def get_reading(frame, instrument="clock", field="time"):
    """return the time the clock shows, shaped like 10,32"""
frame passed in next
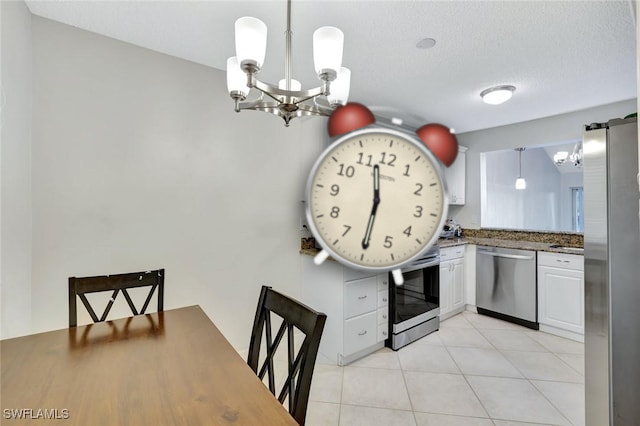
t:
11,30
